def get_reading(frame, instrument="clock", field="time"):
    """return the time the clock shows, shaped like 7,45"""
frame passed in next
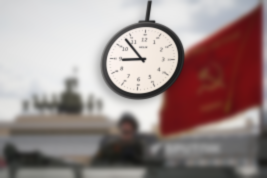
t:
8,53
